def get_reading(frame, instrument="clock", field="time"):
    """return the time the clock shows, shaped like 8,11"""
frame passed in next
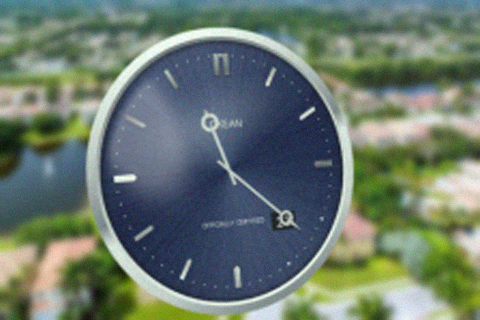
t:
11,22
